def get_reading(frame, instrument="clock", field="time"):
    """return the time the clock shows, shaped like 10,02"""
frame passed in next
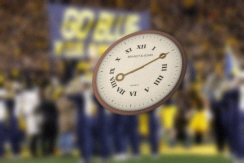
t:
8,10
